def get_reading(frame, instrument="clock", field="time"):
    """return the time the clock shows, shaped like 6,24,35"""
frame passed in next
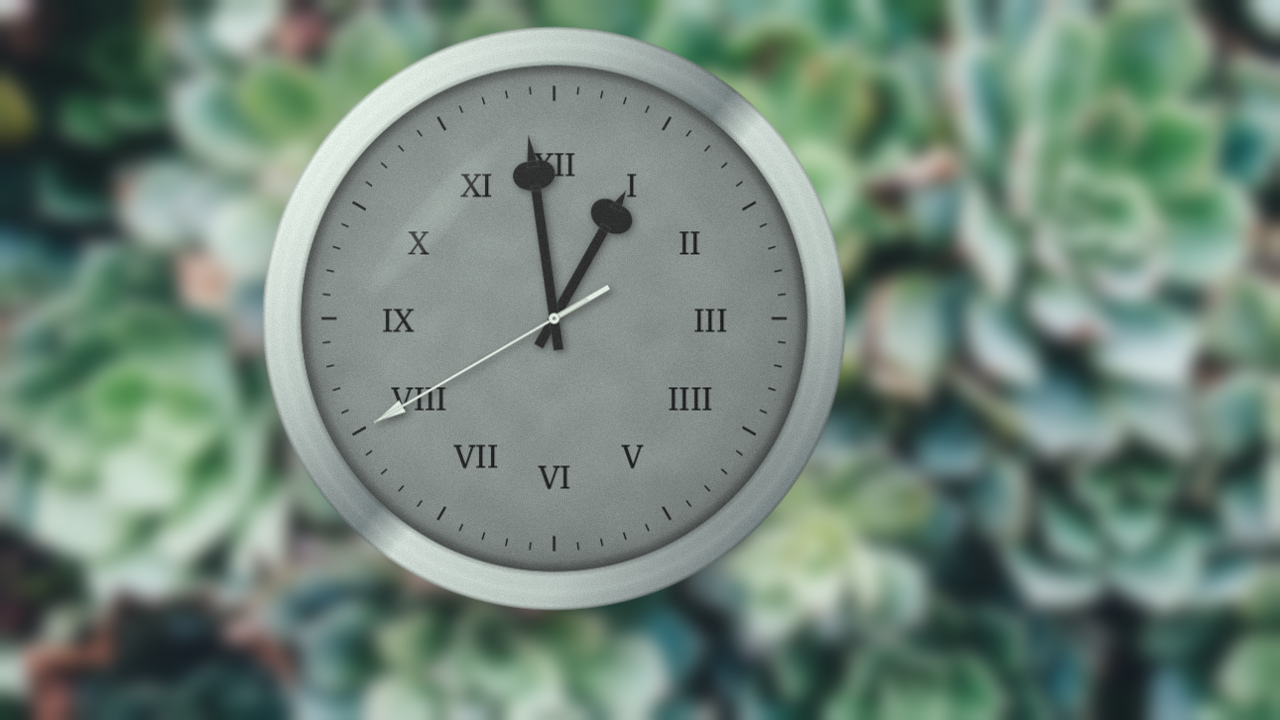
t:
12,58,40
